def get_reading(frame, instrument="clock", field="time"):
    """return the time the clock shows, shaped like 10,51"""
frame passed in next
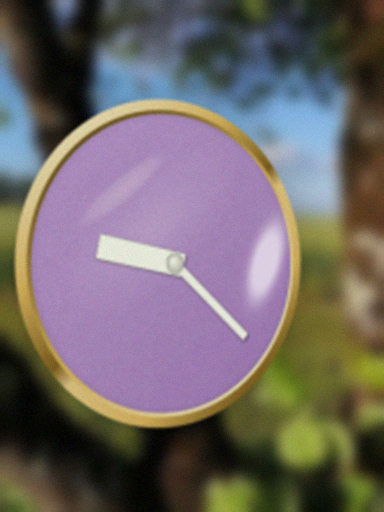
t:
9,22
